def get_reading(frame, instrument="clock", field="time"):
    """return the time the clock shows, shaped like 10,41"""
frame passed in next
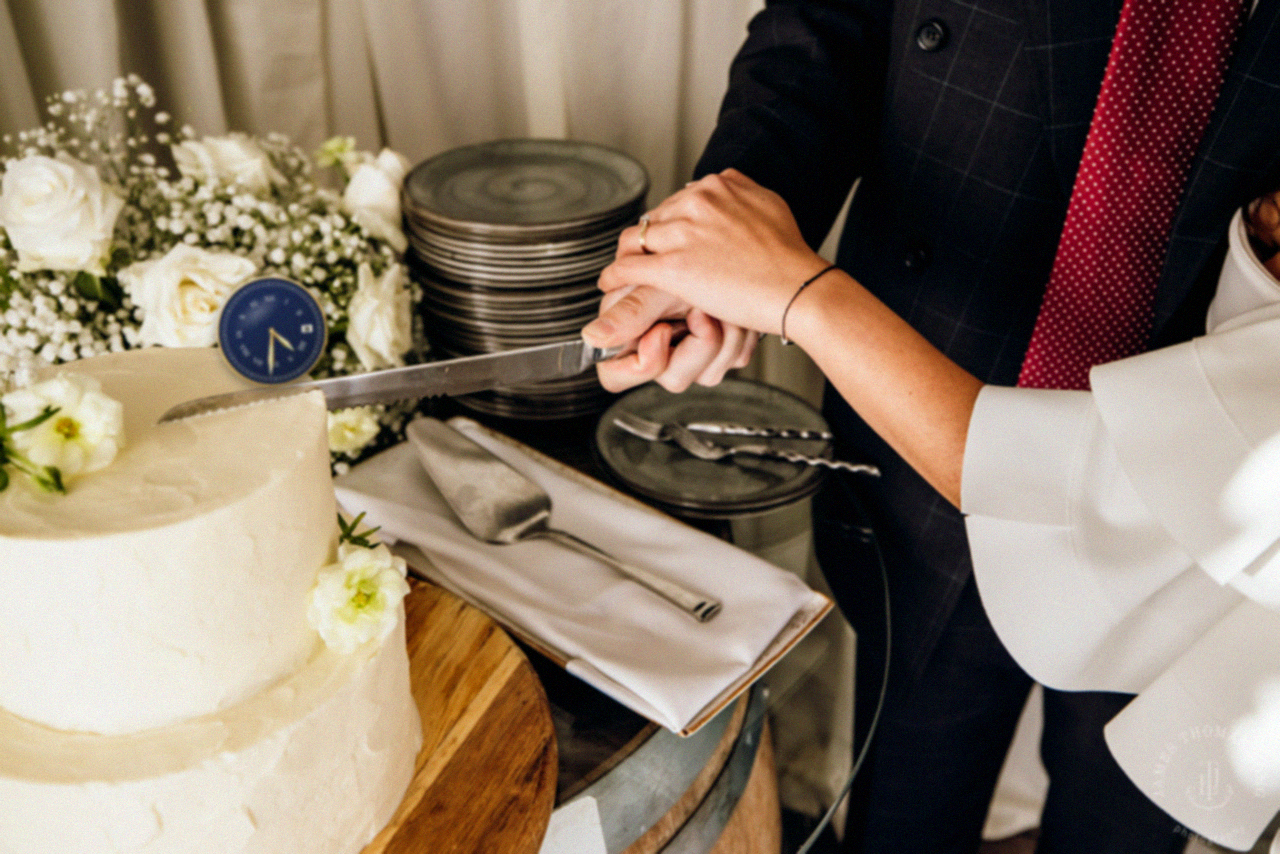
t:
4,31
